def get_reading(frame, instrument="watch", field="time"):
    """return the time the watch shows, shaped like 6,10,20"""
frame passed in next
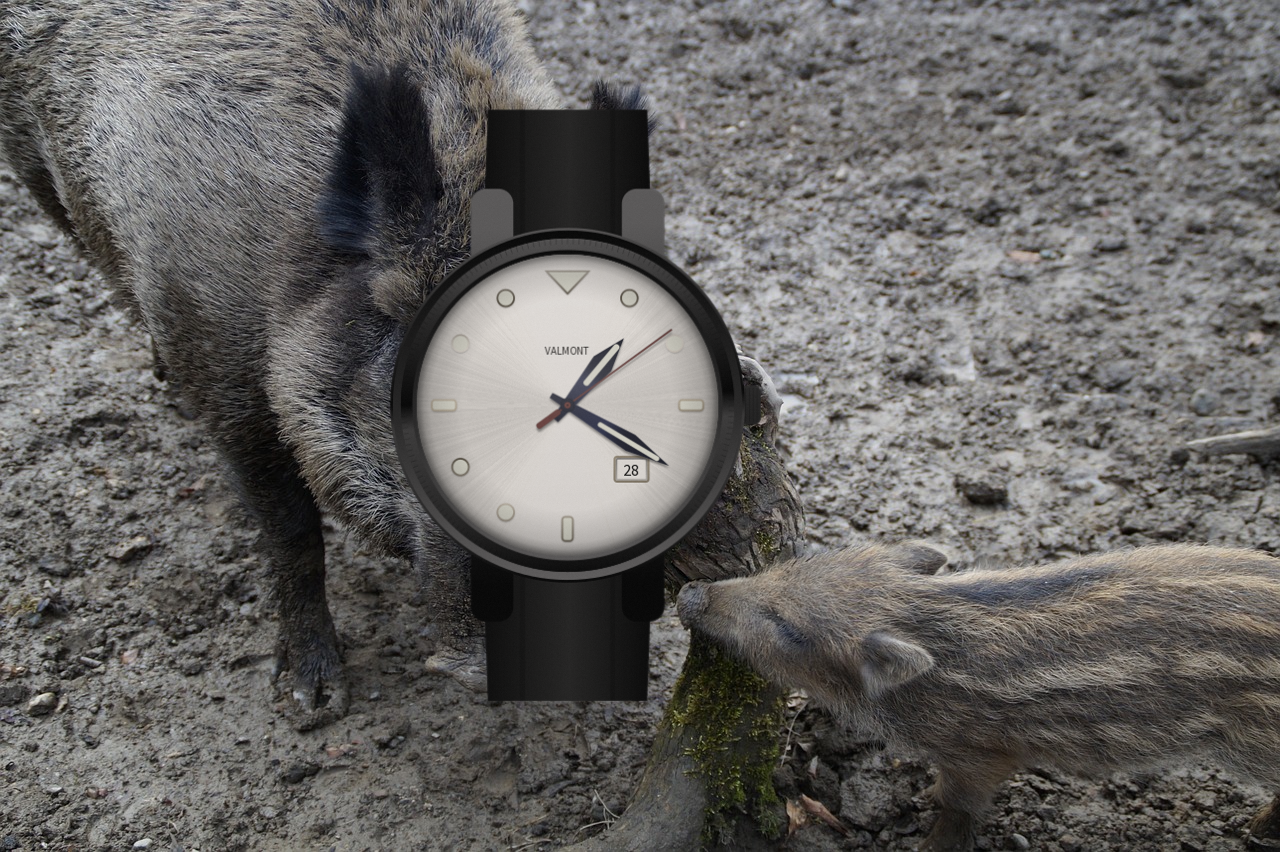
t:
1,20,09
